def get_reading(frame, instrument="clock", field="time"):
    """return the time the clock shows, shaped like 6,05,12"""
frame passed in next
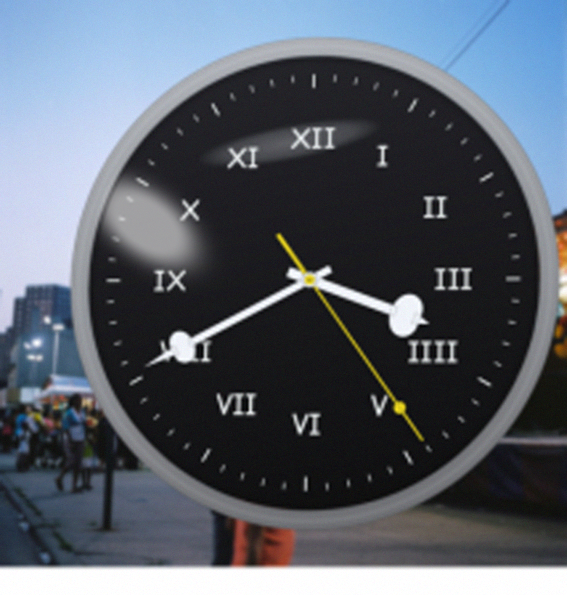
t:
3,40,24
